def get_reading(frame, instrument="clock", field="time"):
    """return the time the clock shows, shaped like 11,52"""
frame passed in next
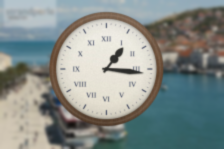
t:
1,16
